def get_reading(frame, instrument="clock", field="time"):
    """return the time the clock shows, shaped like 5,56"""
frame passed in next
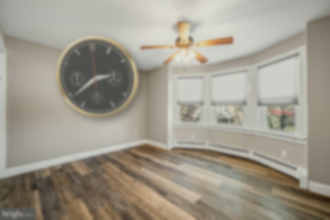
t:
2,39
